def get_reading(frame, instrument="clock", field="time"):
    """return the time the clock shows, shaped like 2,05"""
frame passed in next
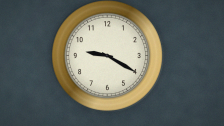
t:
9,20
